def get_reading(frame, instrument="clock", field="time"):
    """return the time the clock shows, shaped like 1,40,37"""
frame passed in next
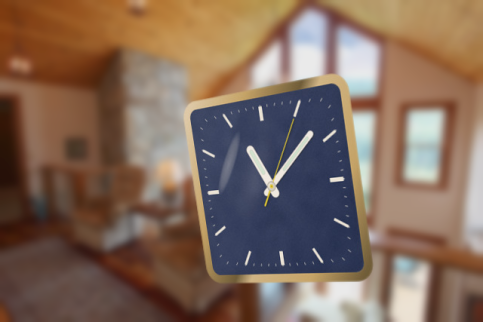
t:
11,08,05
